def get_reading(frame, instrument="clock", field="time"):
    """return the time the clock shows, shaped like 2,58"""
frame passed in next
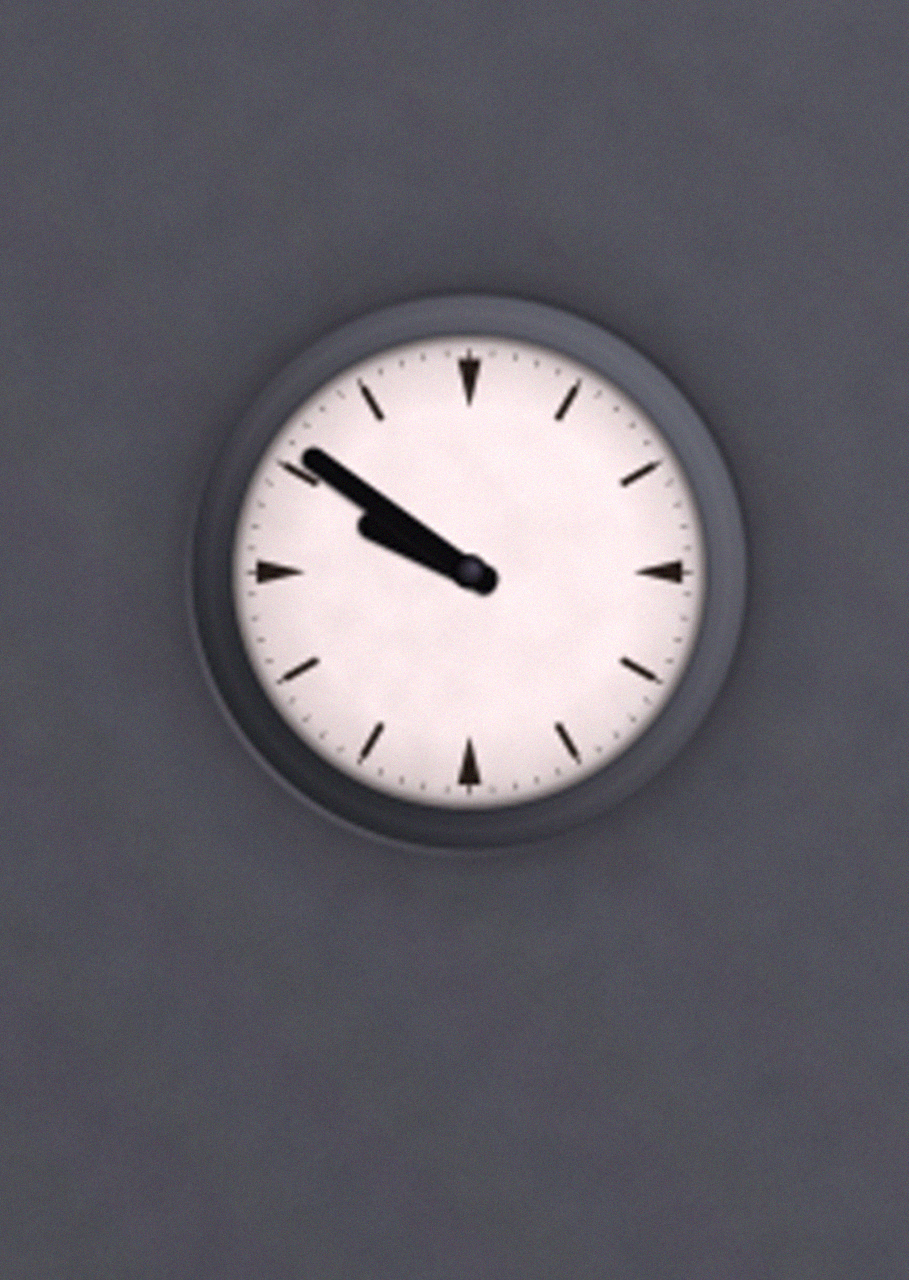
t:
9,51
